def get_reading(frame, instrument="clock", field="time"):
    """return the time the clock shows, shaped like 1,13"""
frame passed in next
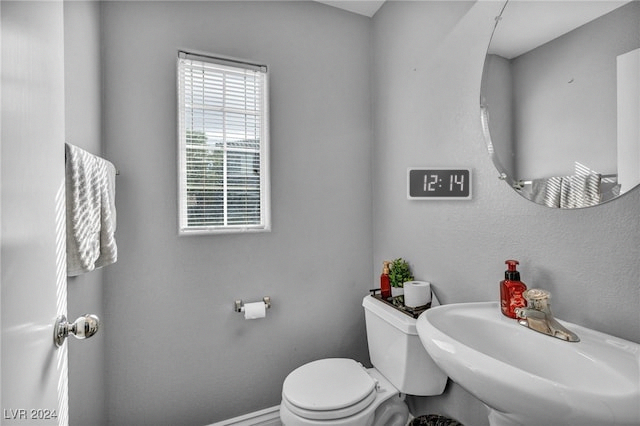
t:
12,14
